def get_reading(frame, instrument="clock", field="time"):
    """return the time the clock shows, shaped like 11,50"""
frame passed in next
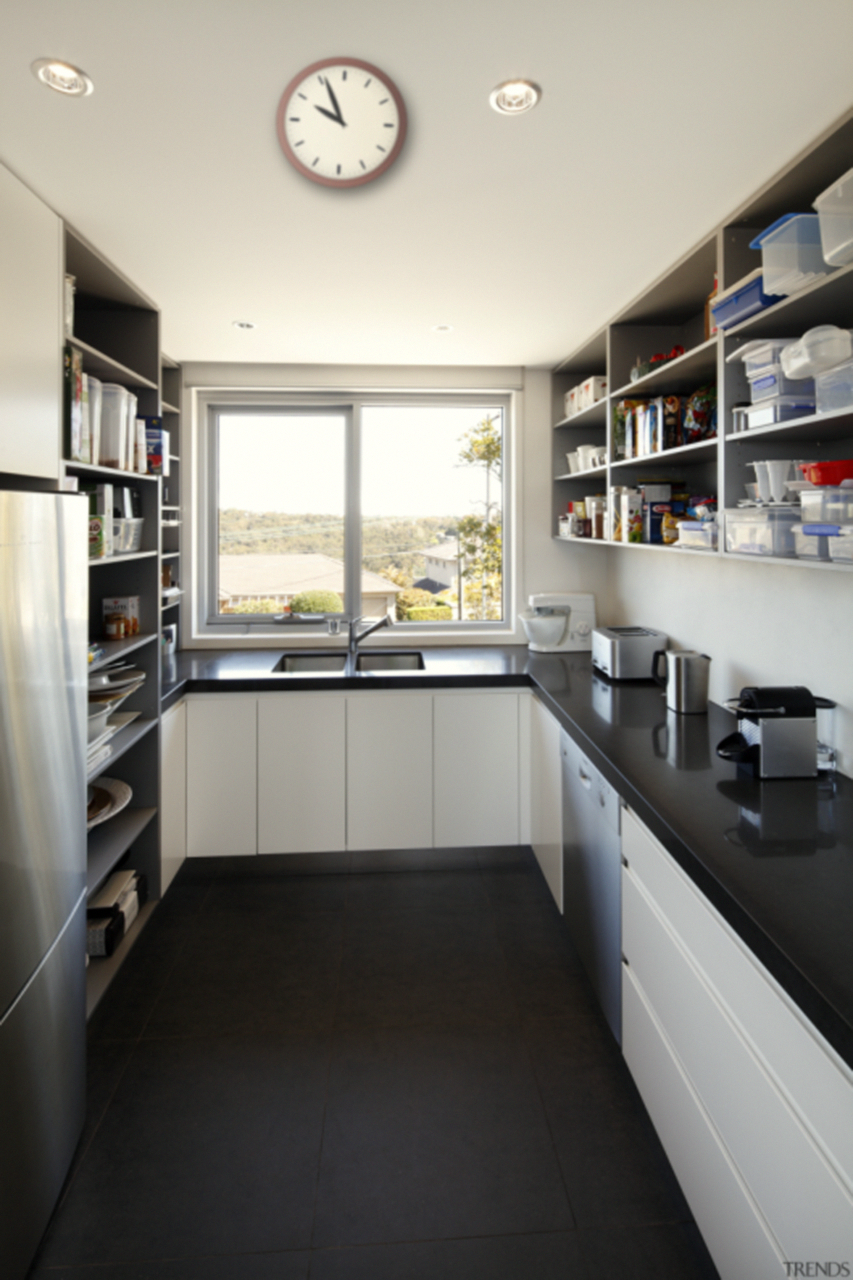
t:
9,56
